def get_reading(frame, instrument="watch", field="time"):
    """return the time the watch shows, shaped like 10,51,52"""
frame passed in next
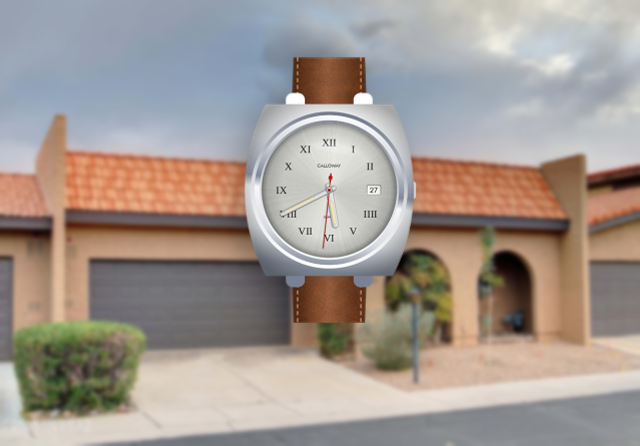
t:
5,40,31
